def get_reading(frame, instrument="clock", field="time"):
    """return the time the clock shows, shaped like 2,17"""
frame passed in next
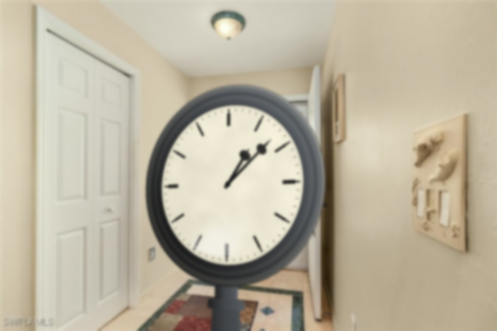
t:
1,08
